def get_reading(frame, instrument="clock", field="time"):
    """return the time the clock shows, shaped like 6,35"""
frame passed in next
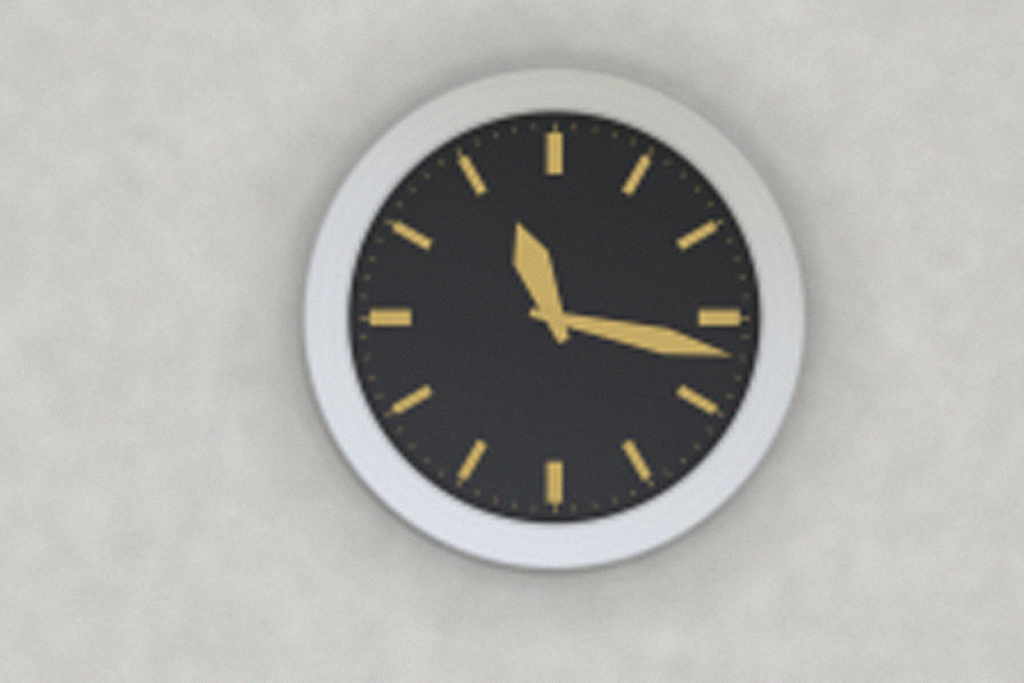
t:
11,17
